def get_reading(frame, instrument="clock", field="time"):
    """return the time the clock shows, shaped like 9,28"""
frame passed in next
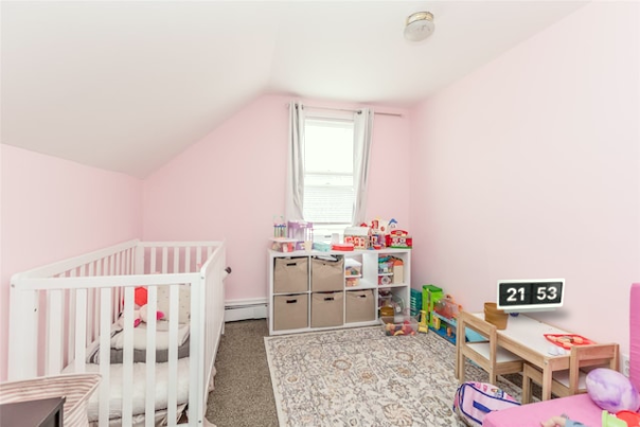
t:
21,53
